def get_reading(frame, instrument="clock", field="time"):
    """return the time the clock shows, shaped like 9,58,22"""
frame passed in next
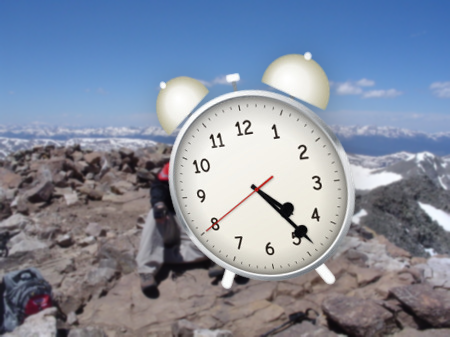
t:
4,23,40
